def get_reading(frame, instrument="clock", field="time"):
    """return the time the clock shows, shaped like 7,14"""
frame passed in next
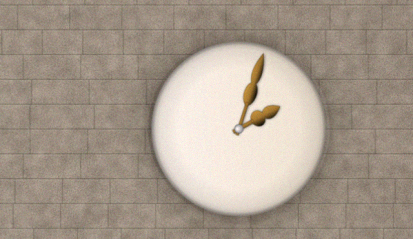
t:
2,03
